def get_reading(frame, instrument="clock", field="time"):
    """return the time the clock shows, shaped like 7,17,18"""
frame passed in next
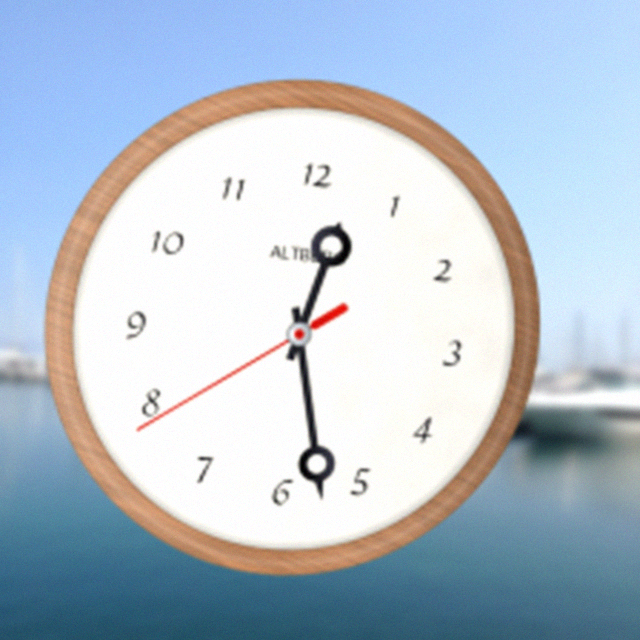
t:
12,27,39
